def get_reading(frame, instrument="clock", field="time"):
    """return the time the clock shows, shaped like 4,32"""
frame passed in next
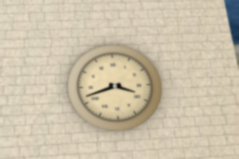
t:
3,42
